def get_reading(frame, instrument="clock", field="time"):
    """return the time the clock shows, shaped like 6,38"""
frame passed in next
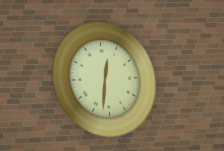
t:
12,32
